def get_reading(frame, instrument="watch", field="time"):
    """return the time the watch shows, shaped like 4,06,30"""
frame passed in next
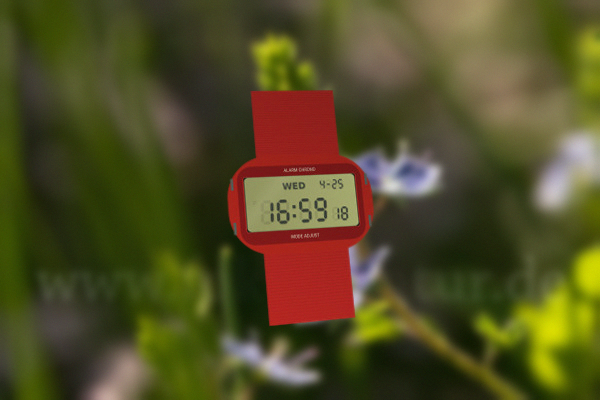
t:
16,59,18
